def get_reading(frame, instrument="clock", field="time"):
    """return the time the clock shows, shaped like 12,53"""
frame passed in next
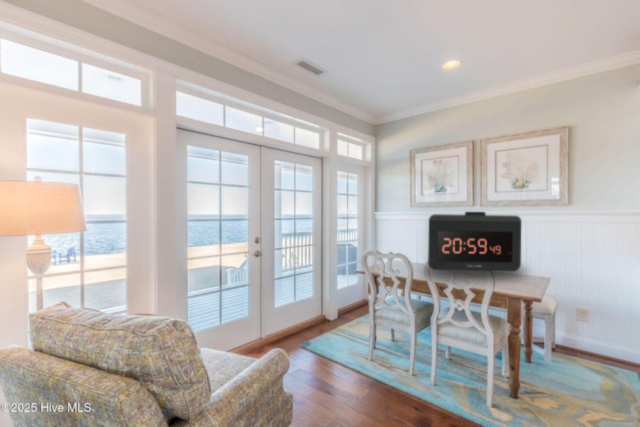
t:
20,59
